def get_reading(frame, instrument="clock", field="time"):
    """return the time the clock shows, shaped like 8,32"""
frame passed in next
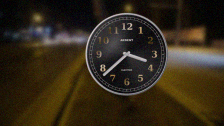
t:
3,38
